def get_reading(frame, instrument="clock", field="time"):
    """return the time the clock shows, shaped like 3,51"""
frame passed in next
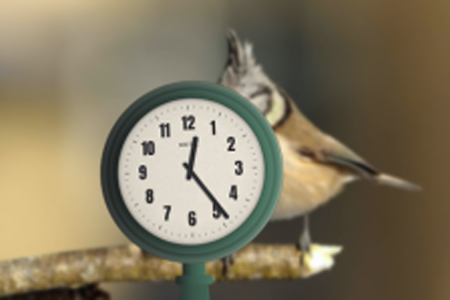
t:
12,24
